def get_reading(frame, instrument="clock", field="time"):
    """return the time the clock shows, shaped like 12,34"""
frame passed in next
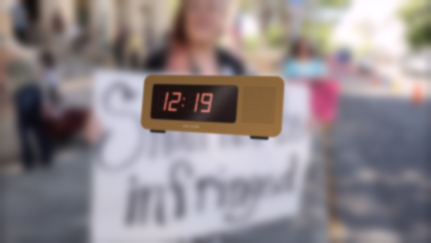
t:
12,19
